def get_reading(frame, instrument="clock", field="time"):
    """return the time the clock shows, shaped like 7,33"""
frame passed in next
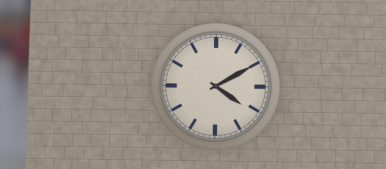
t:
4,10
